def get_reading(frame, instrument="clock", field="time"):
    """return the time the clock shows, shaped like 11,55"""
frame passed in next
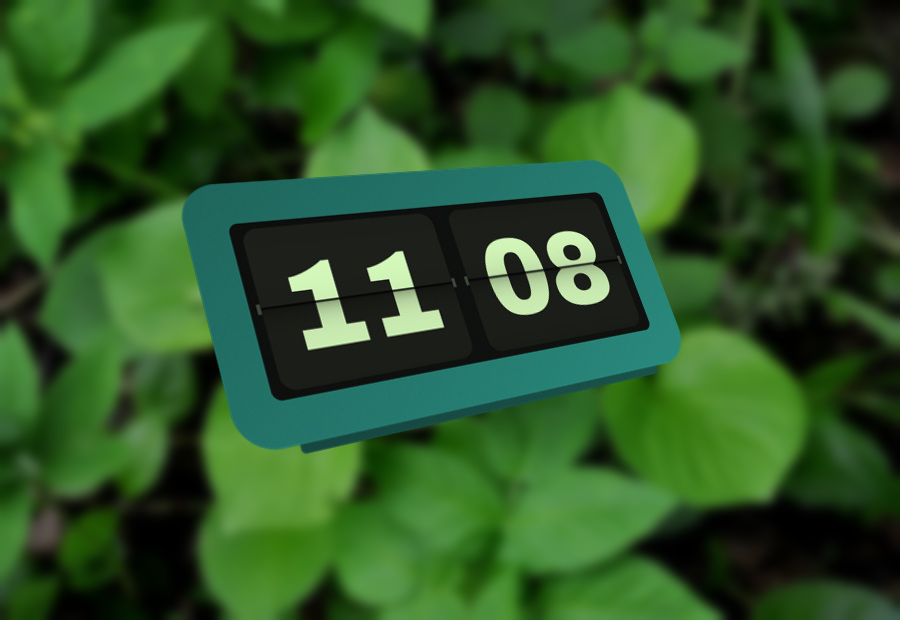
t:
11,08
